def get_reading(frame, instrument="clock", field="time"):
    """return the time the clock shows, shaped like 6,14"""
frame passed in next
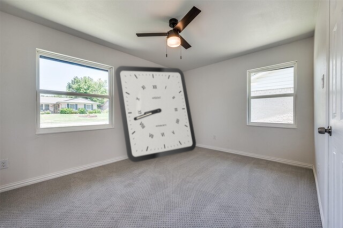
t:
8,43
